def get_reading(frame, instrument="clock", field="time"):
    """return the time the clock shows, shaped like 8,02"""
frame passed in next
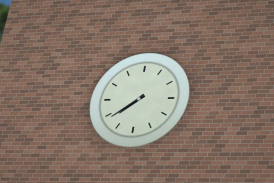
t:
7,39
